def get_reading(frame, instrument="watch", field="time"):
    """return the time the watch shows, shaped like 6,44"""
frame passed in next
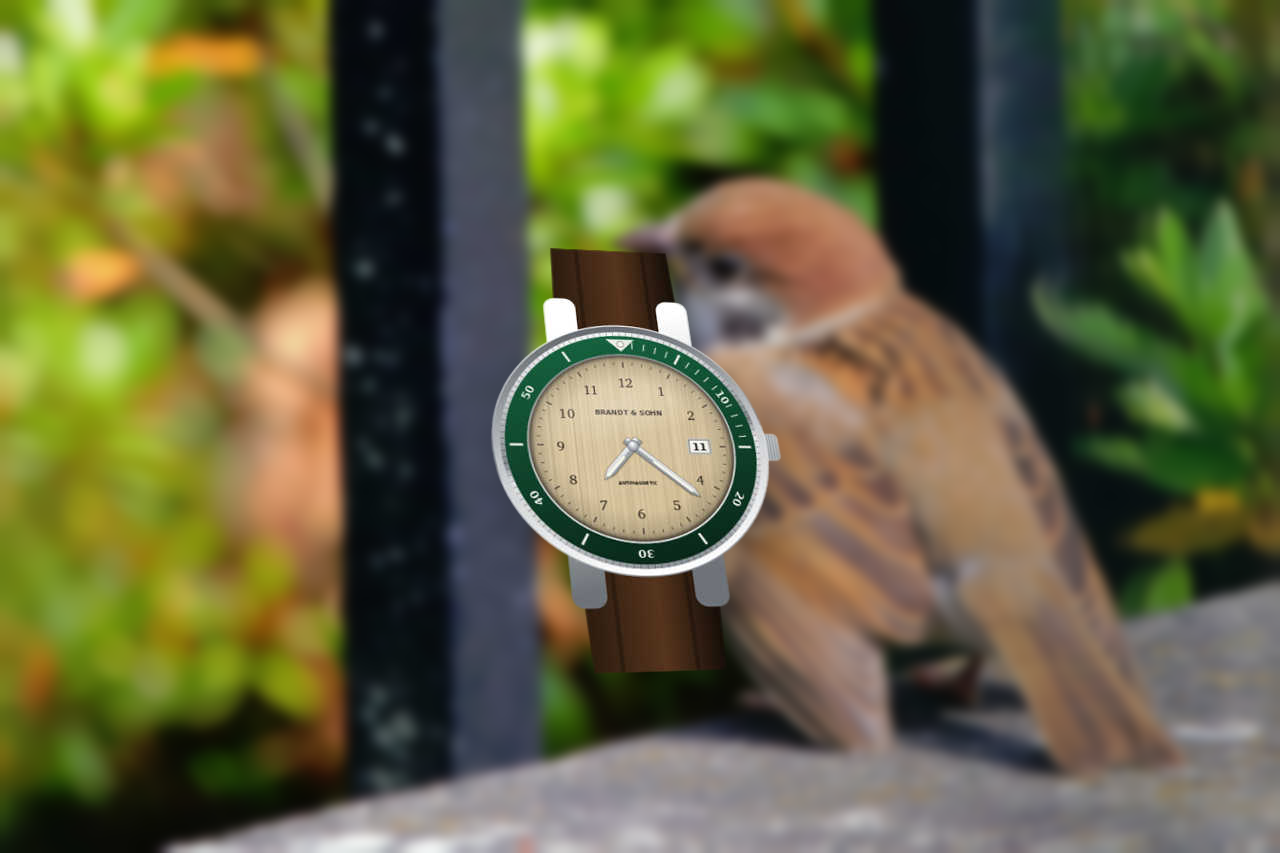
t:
7,22
